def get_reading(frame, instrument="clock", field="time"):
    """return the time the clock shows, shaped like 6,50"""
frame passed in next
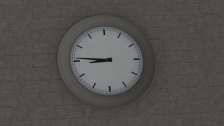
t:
8,46
